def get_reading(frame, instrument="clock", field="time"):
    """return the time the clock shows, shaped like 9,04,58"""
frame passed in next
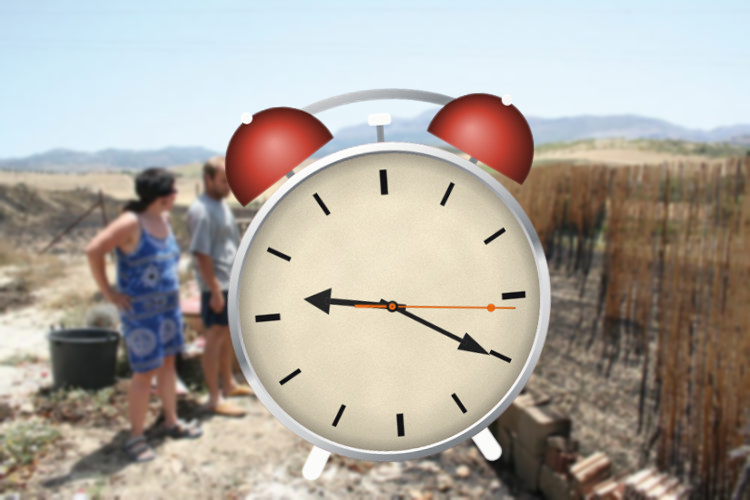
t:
9,20,16
